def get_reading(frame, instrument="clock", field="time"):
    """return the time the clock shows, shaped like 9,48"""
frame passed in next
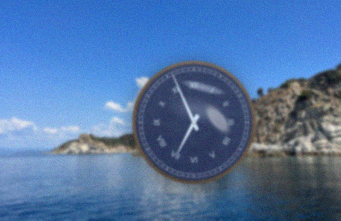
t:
6,56
